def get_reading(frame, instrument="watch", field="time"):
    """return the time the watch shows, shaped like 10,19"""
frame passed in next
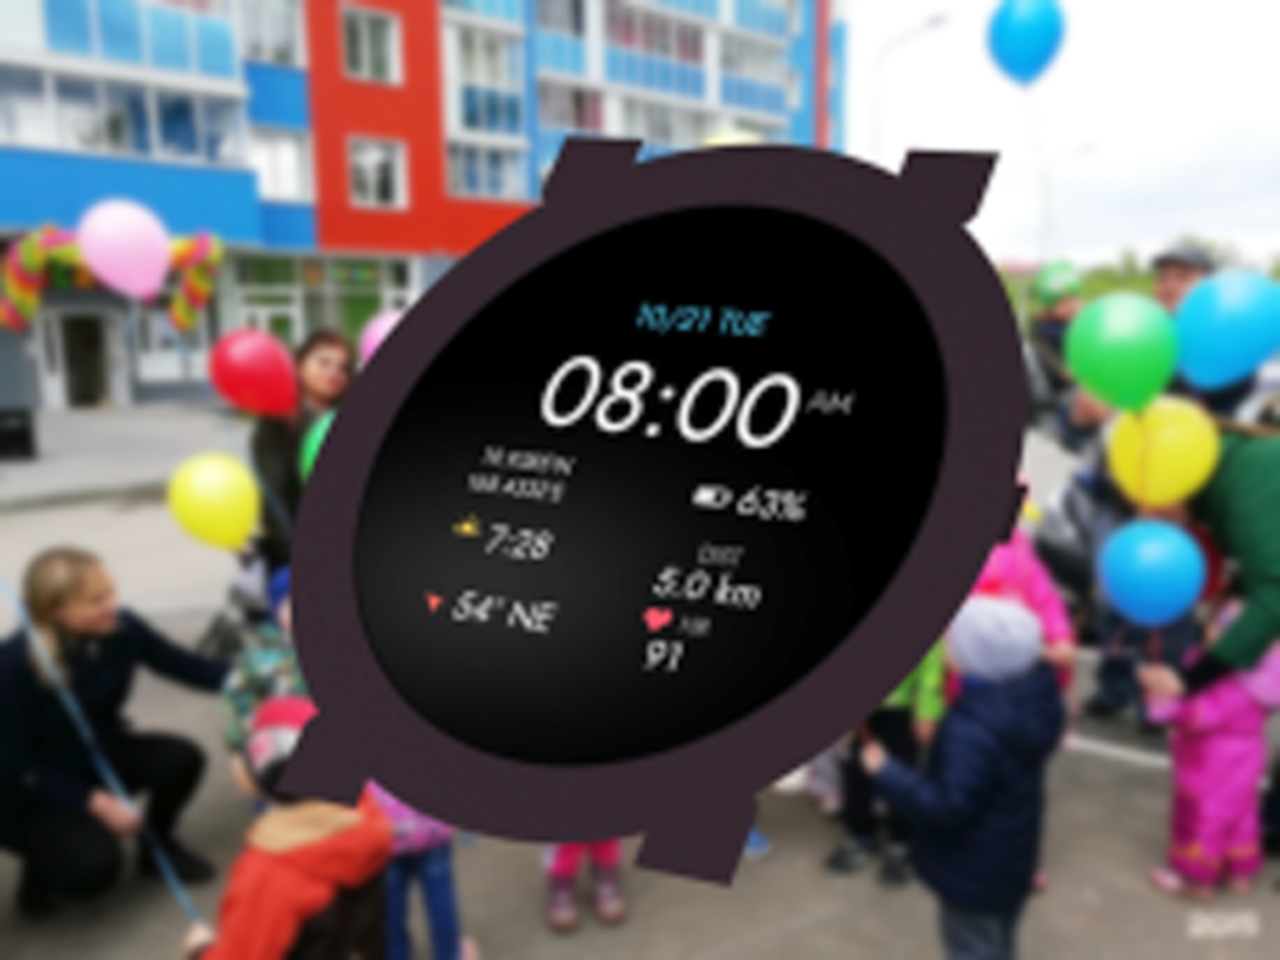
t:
8,00
